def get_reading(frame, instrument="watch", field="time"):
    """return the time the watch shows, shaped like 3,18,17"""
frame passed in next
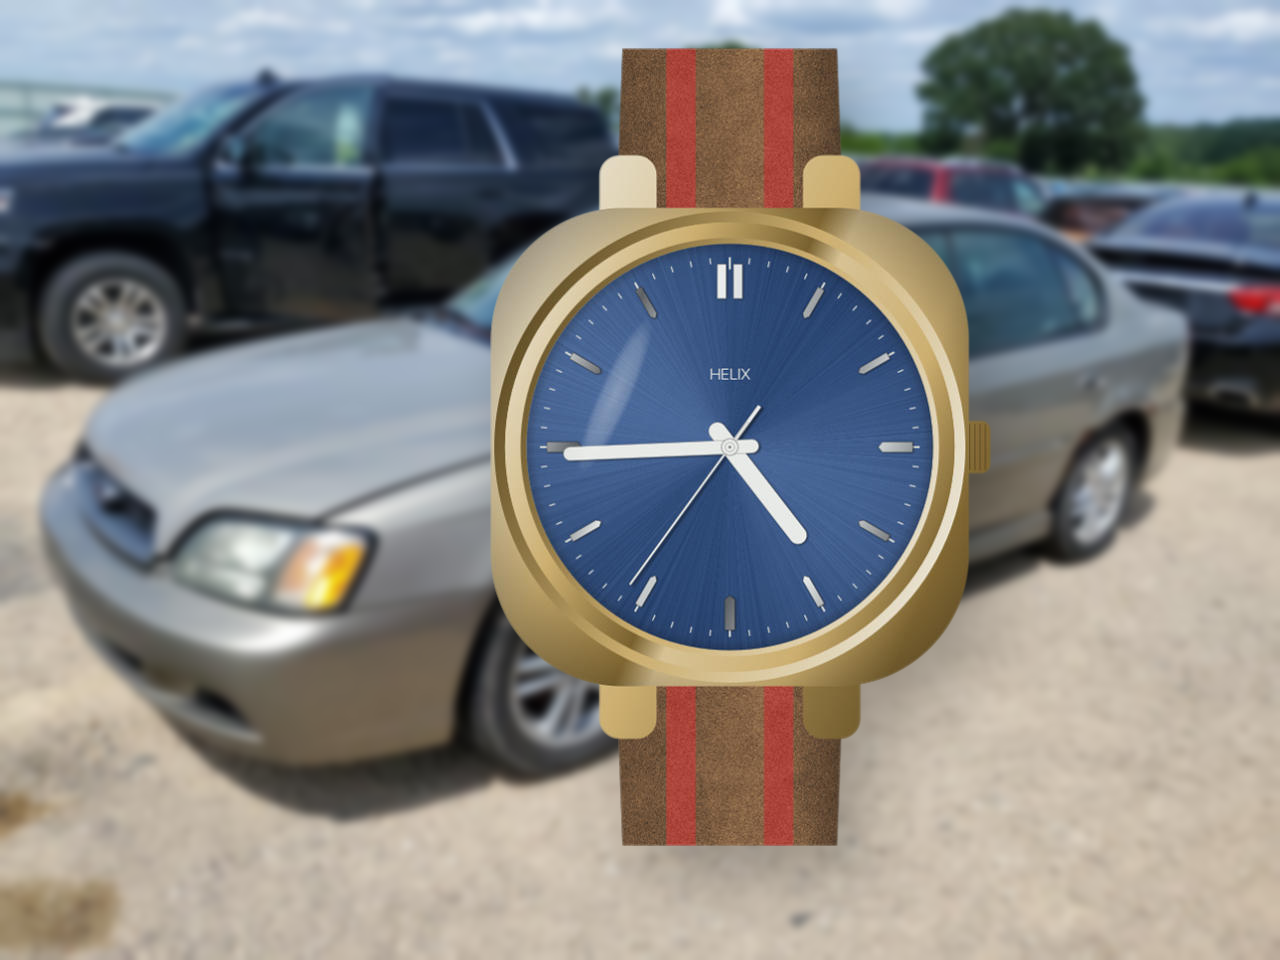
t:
4,44,36
